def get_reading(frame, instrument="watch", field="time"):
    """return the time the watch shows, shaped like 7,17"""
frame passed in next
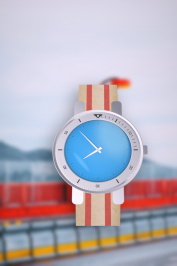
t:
7,53
